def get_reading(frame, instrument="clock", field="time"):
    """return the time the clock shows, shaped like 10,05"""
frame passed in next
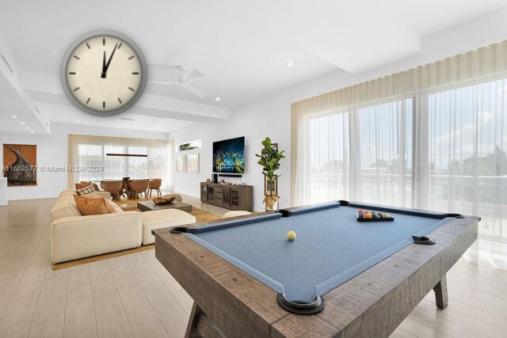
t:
12,04
